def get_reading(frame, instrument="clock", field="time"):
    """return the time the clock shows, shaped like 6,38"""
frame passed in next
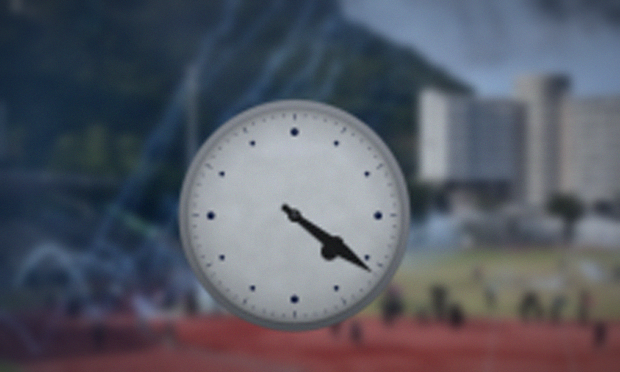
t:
4,21
